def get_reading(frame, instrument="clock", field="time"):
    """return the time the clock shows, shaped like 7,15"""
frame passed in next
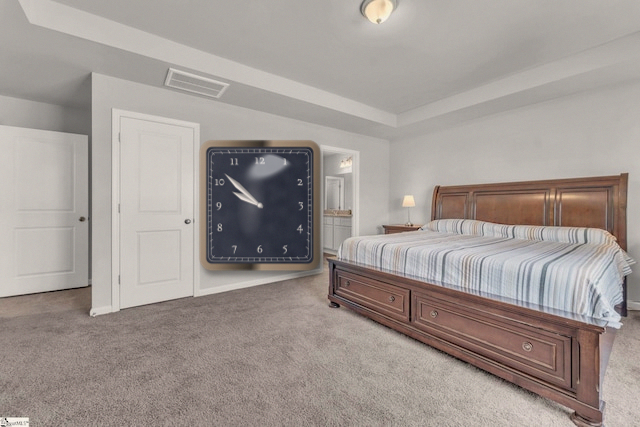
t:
9,52
